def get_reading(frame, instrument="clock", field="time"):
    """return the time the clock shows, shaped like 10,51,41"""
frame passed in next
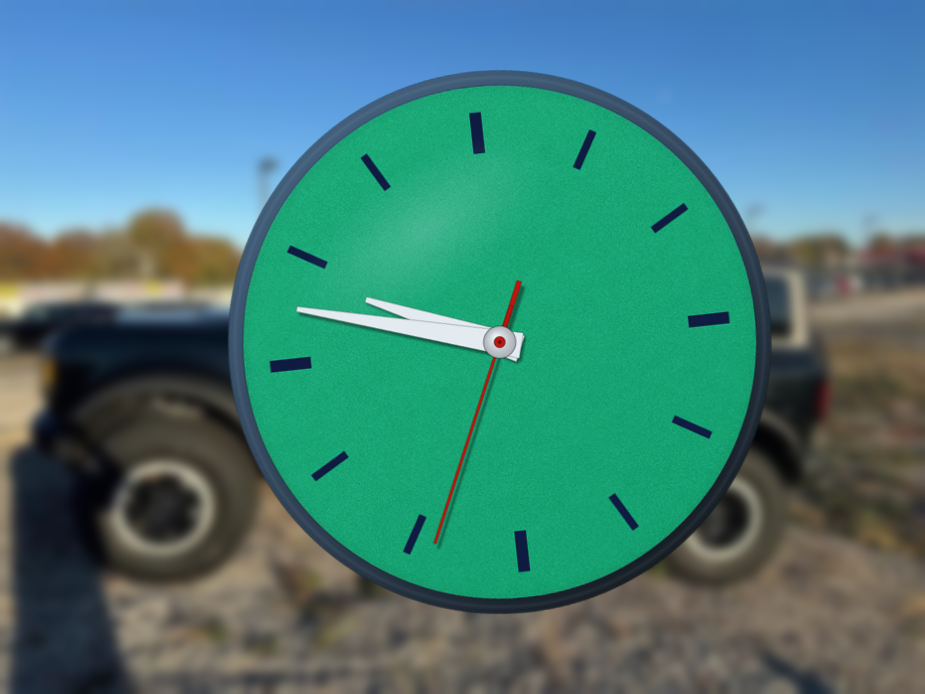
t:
9,47,34
